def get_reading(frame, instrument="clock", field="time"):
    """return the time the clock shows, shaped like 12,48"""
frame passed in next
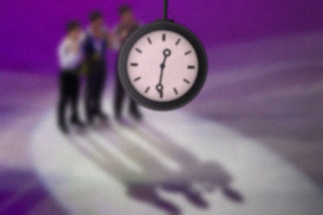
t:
12,31
